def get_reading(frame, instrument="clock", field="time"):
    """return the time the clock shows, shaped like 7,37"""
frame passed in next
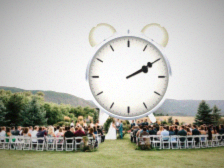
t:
2,10
